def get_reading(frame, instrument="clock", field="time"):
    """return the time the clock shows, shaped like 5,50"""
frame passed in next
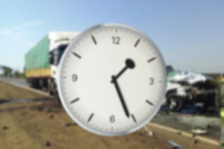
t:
1,26
